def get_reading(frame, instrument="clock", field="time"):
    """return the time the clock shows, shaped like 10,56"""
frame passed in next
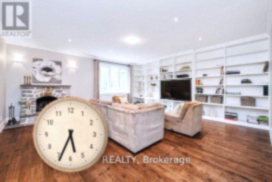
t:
5,34
